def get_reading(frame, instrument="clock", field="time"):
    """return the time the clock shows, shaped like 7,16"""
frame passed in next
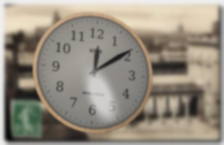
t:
12,09
